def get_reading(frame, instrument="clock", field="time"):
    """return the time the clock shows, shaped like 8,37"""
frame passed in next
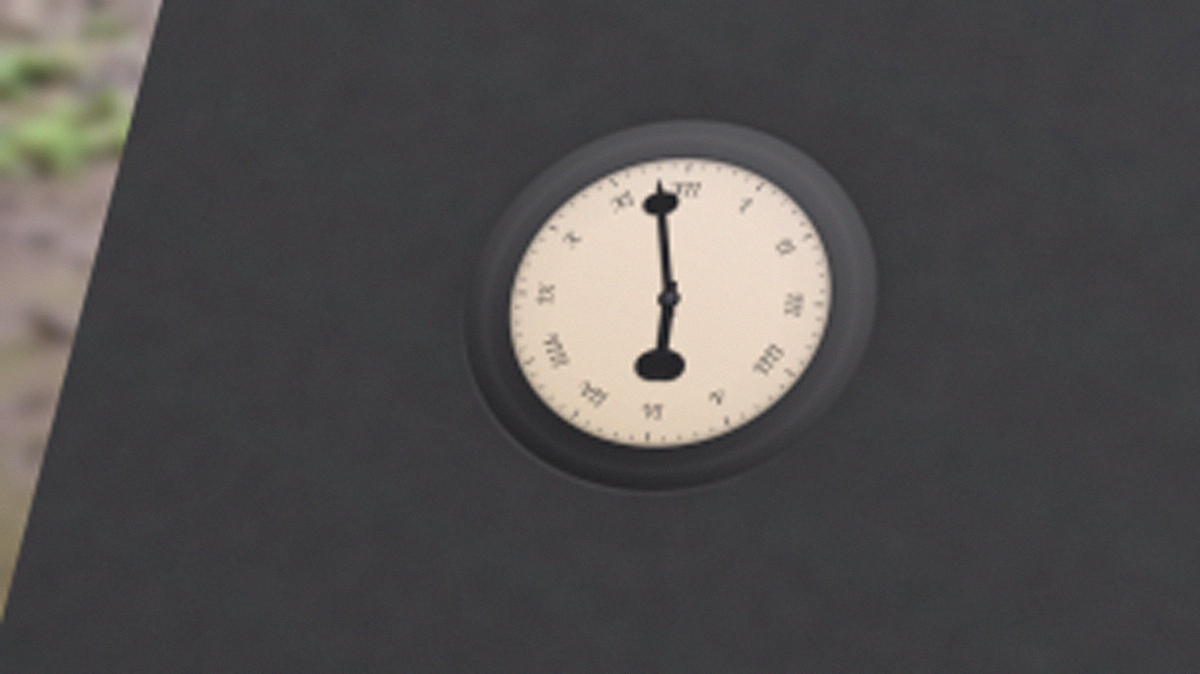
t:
5,58
